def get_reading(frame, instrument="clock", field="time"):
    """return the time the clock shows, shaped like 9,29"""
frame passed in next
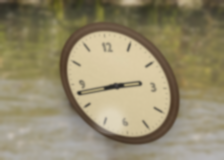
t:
2,43
